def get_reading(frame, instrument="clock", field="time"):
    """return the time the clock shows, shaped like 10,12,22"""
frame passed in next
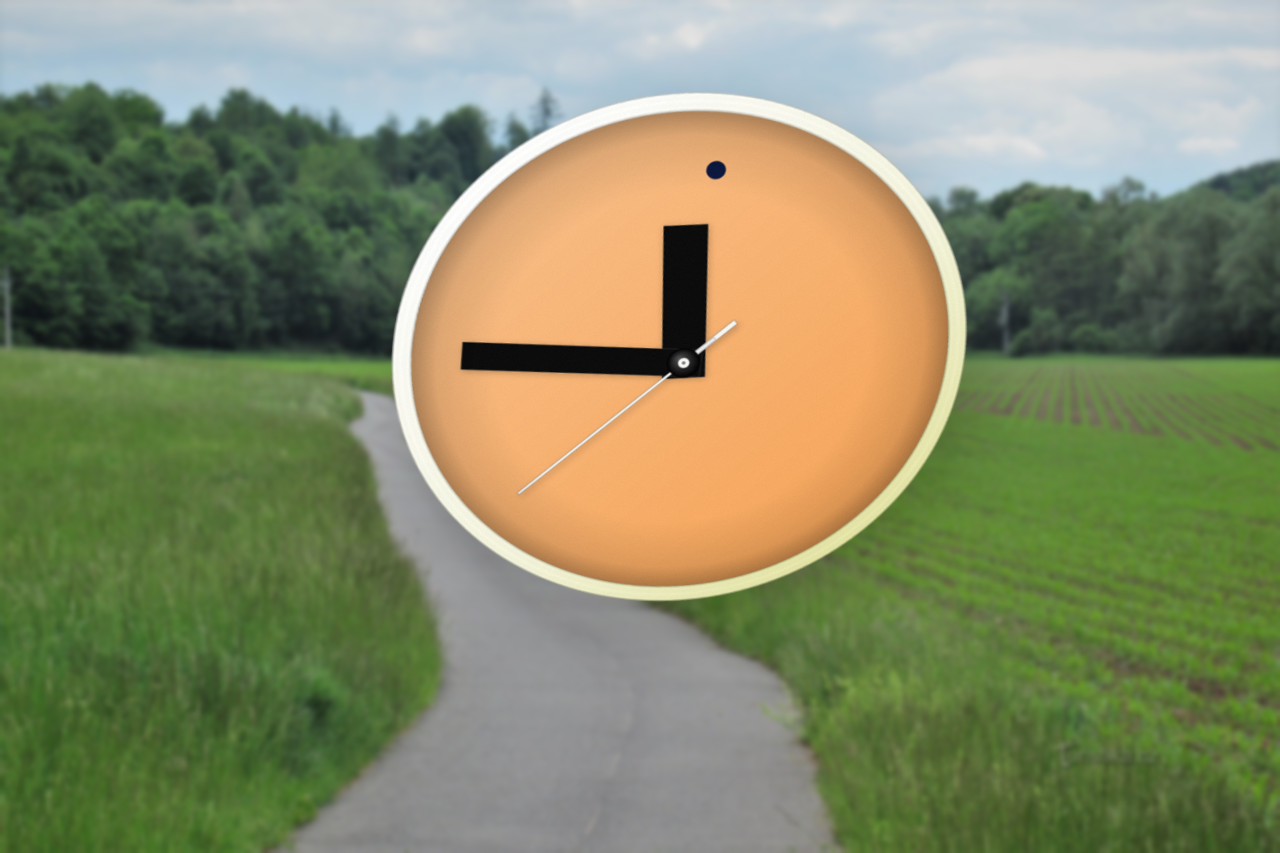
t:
11,44,37
